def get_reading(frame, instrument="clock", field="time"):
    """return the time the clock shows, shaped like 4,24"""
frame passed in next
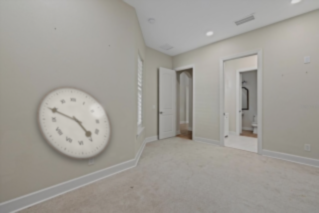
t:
4,49
